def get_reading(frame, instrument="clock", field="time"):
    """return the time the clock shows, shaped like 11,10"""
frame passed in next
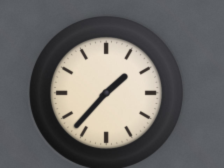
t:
1,37
